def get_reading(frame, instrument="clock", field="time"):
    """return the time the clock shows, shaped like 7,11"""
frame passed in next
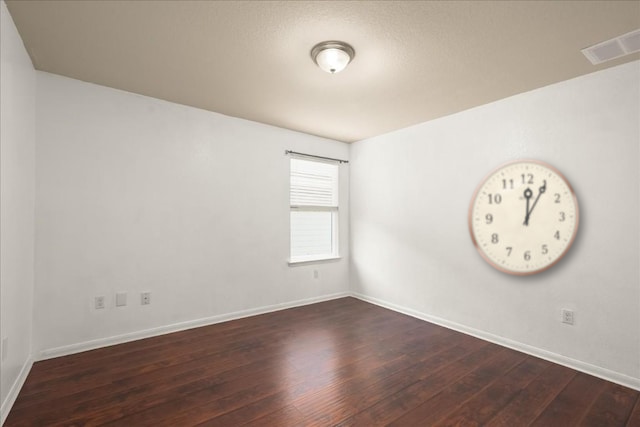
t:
12,05
